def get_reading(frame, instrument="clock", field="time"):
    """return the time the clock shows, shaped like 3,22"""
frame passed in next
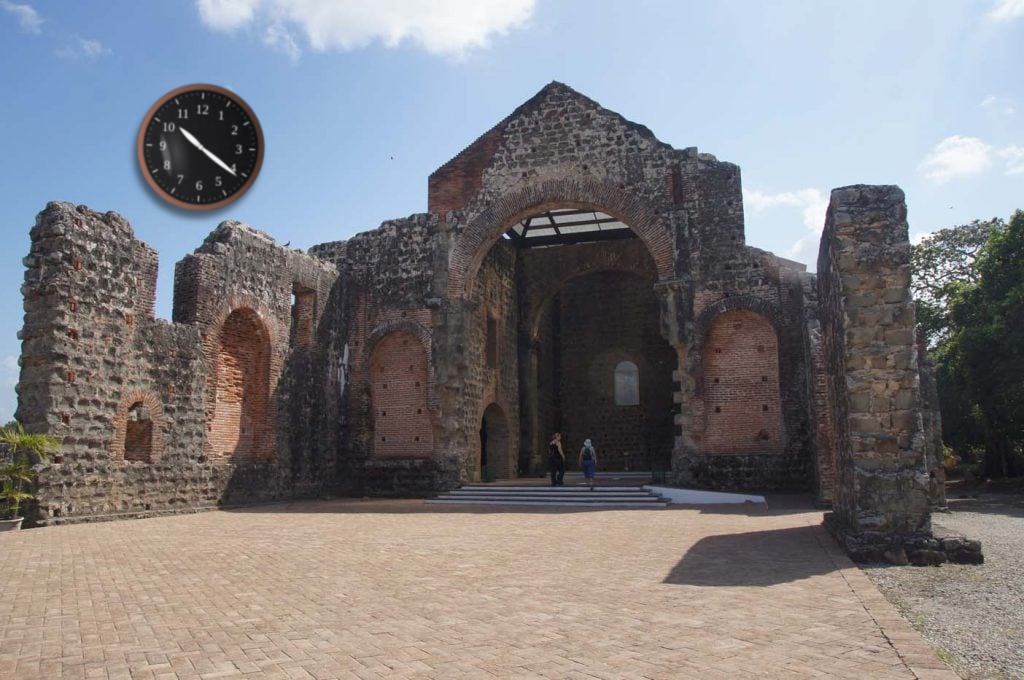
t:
10,21
